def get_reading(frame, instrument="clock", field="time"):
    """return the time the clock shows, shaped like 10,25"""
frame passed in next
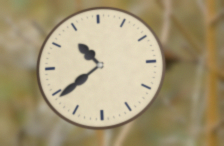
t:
10,39
